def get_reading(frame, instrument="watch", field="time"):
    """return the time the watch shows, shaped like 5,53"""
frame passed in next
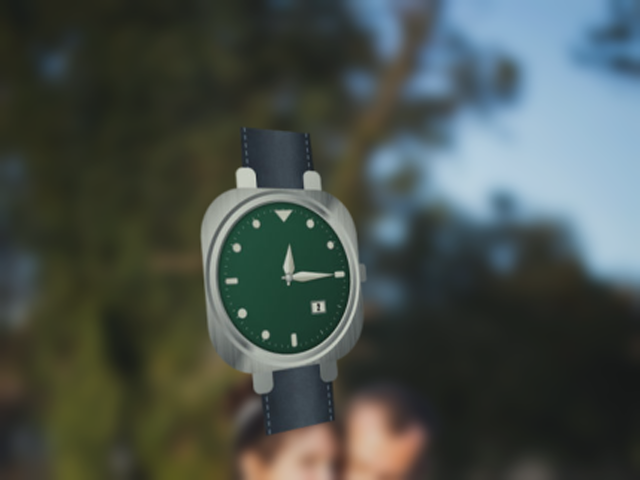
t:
12,15
